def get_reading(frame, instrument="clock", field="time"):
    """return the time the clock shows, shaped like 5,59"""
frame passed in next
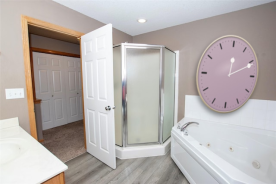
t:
12,11
